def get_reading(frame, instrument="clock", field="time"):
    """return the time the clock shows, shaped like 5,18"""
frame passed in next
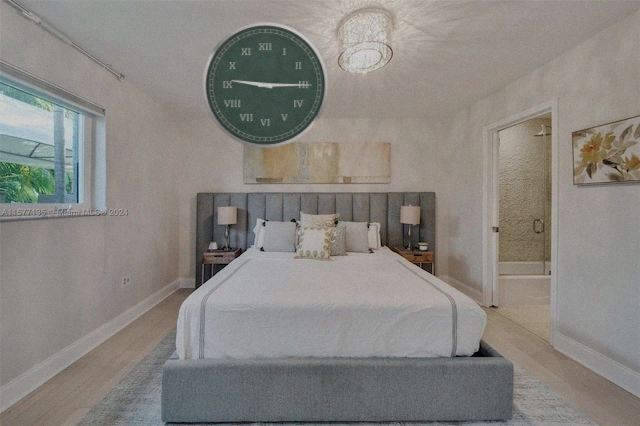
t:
9,15
